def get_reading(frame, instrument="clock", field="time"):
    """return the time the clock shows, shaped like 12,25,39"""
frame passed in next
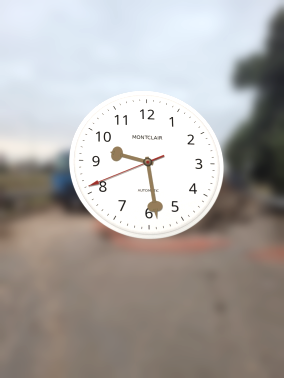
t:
9,28,41
